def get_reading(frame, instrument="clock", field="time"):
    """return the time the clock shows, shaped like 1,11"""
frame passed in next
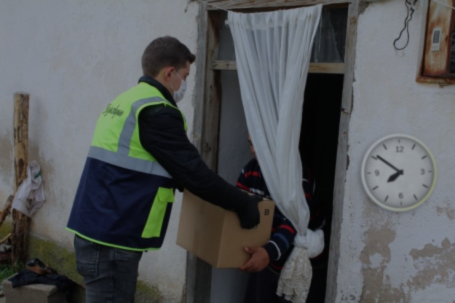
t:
7,51
